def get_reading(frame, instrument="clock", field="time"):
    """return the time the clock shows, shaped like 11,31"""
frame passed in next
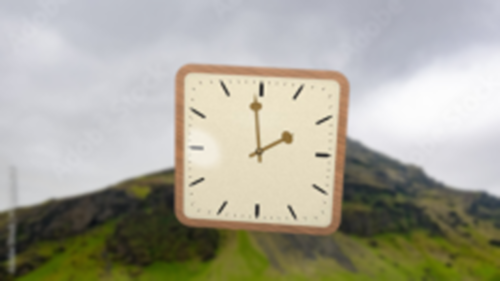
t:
1,59
